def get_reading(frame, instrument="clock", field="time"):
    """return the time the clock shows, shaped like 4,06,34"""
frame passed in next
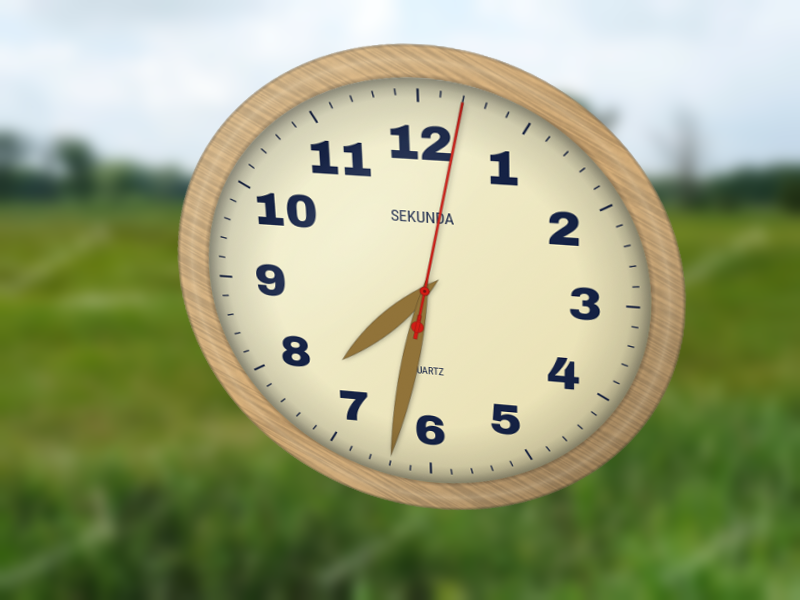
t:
7,32,02
